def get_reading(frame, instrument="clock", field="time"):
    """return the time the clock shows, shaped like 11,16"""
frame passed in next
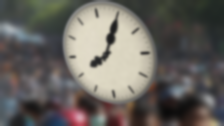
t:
8,05
